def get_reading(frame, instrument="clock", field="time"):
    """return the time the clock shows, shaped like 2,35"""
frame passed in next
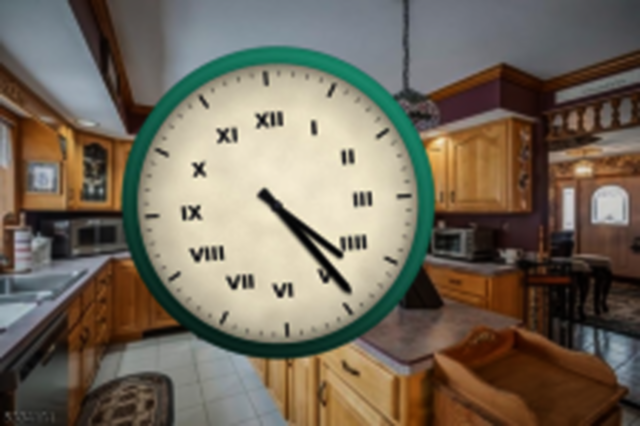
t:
4,24
